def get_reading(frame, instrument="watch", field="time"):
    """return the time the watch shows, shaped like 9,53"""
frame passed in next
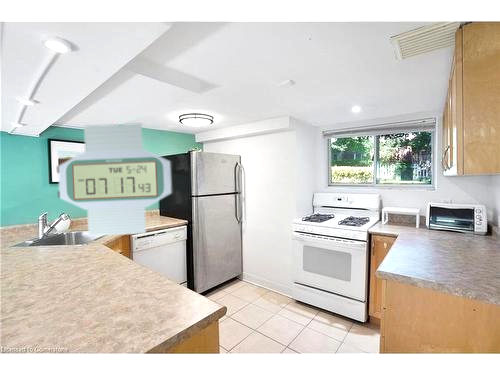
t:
7,17
